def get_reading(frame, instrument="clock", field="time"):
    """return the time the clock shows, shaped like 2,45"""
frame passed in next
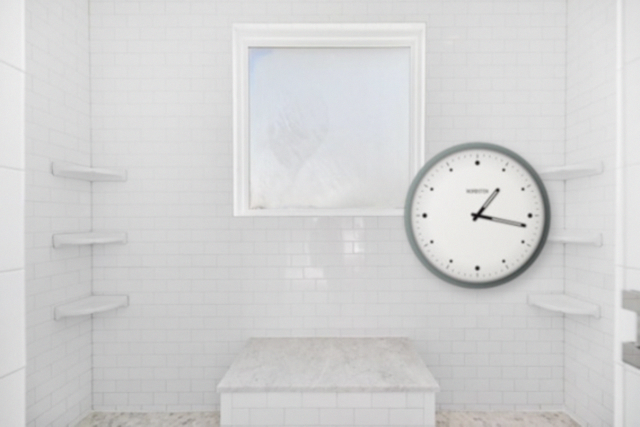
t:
1,17
